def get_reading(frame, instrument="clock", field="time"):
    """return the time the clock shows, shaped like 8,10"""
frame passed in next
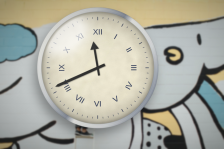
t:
11,41
